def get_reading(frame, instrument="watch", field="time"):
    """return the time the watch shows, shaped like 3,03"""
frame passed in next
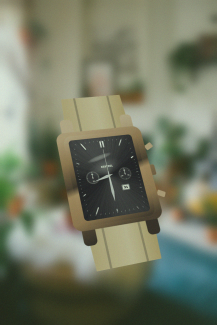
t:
8,30
